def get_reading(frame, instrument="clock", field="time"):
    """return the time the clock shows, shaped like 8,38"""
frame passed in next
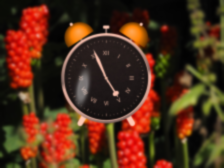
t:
4,56
